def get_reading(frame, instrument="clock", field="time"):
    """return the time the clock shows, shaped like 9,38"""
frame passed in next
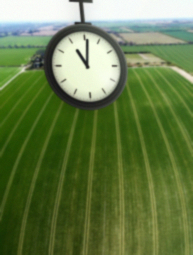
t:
11,01
